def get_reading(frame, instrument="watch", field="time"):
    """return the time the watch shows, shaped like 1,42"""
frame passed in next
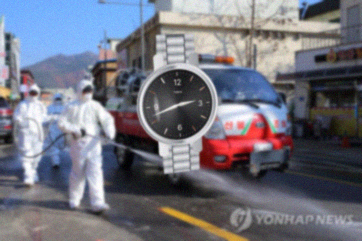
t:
2,42
